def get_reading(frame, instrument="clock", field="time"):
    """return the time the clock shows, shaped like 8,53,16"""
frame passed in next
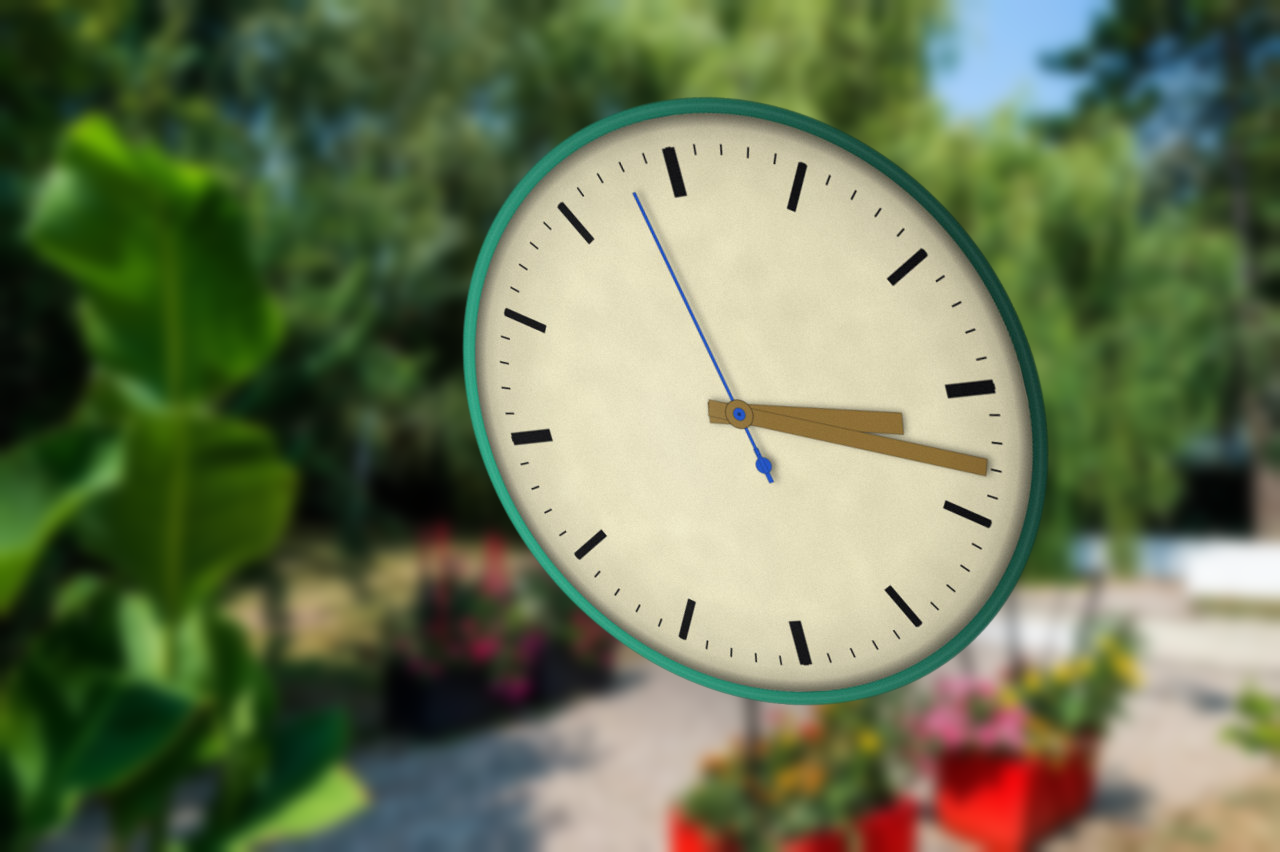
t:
3,17,58
